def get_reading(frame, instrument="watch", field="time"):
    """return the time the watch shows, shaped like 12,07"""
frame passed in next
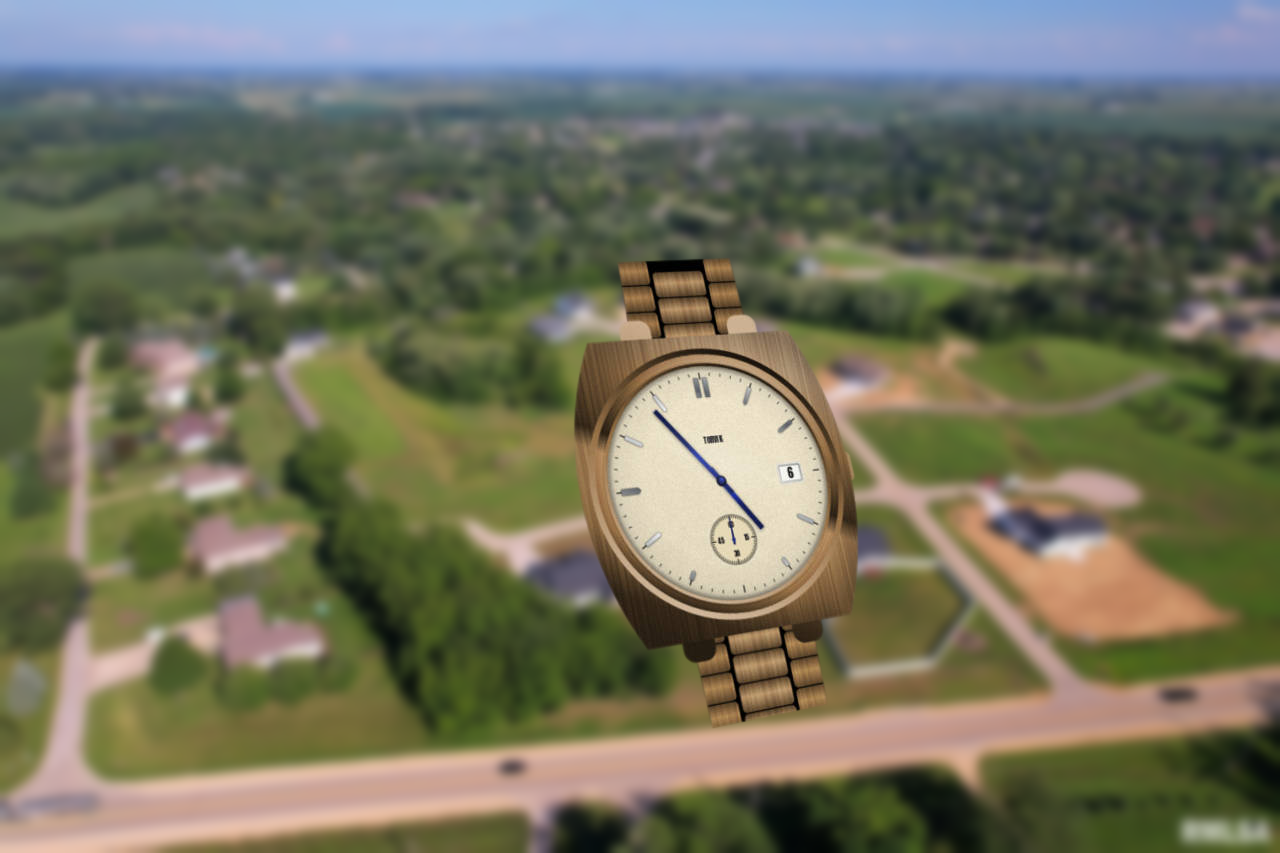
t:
4,54
